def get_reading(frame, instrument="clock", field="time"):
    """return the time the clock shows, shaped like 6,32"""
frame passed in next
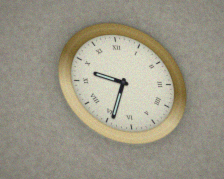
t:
9,34
